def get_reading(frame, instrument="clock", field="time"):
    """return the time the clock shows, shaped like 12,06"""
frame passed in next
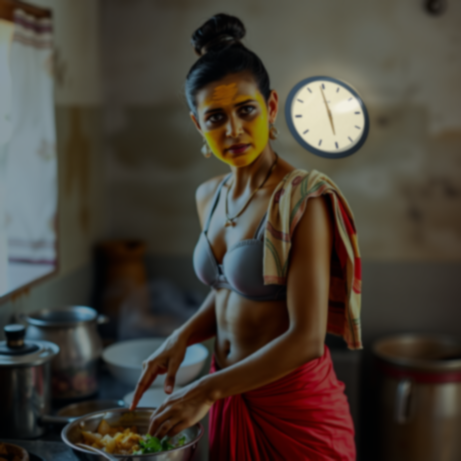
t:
5,59
